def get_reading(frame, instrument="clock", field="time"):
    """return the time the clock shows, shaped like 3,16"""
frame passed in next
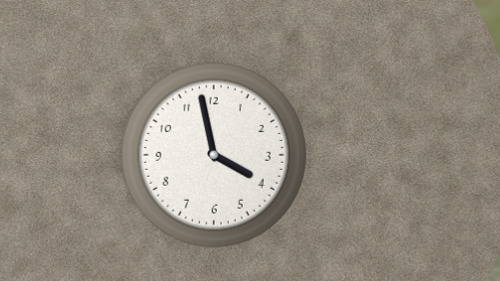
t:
3,58
